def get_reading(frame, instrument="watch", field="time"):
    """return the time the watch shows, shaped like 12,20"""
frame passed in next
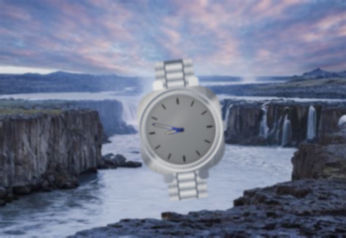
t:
8,48
